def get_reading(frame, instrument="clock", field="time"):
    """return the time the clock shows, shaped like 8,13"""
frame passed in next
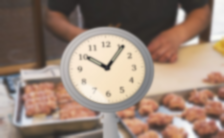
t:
10,06
